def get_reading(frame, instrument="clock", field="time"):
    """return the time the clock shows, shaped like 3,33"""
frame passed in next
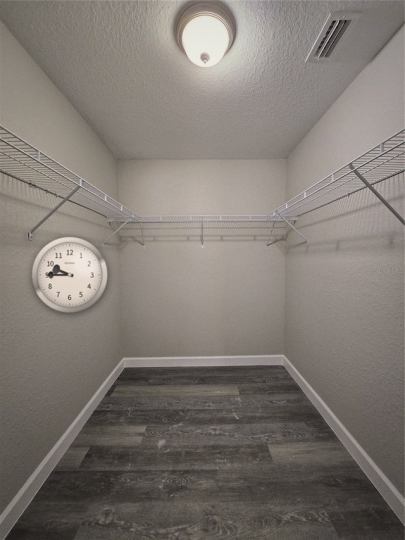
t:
9,45
